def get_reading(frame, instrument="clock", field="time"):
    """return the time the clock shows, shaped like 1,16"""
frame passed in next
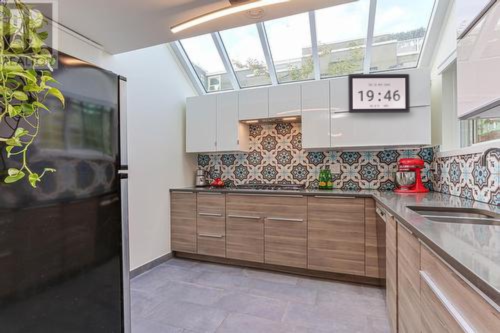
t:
19,46
